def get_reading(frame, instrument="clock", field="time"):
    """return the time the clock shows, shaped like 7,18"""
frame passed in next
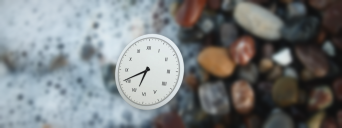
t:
6,41
